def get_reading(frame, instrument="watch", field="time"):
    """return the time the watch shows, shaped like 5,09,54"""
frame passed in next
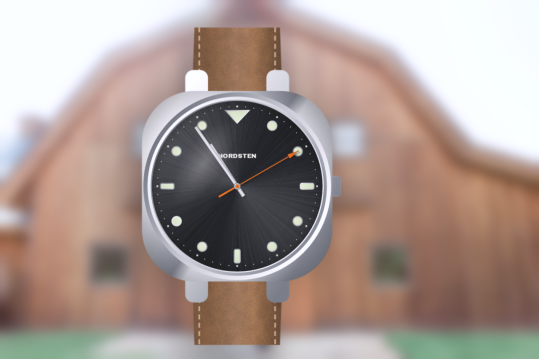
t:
10,54,10
